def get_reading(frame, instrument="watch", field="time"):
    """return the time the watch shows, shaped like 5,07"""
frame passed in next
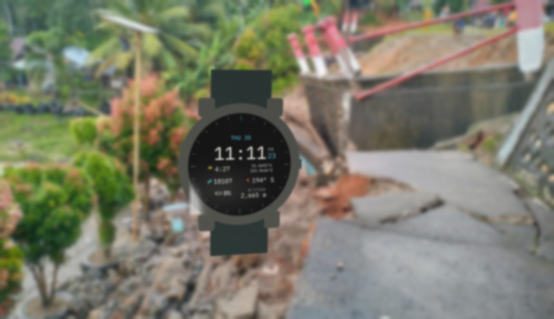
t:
11,11
